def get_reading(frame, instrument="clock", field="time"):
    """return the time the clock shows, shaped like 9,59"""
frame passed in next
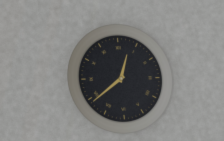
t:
12,39
